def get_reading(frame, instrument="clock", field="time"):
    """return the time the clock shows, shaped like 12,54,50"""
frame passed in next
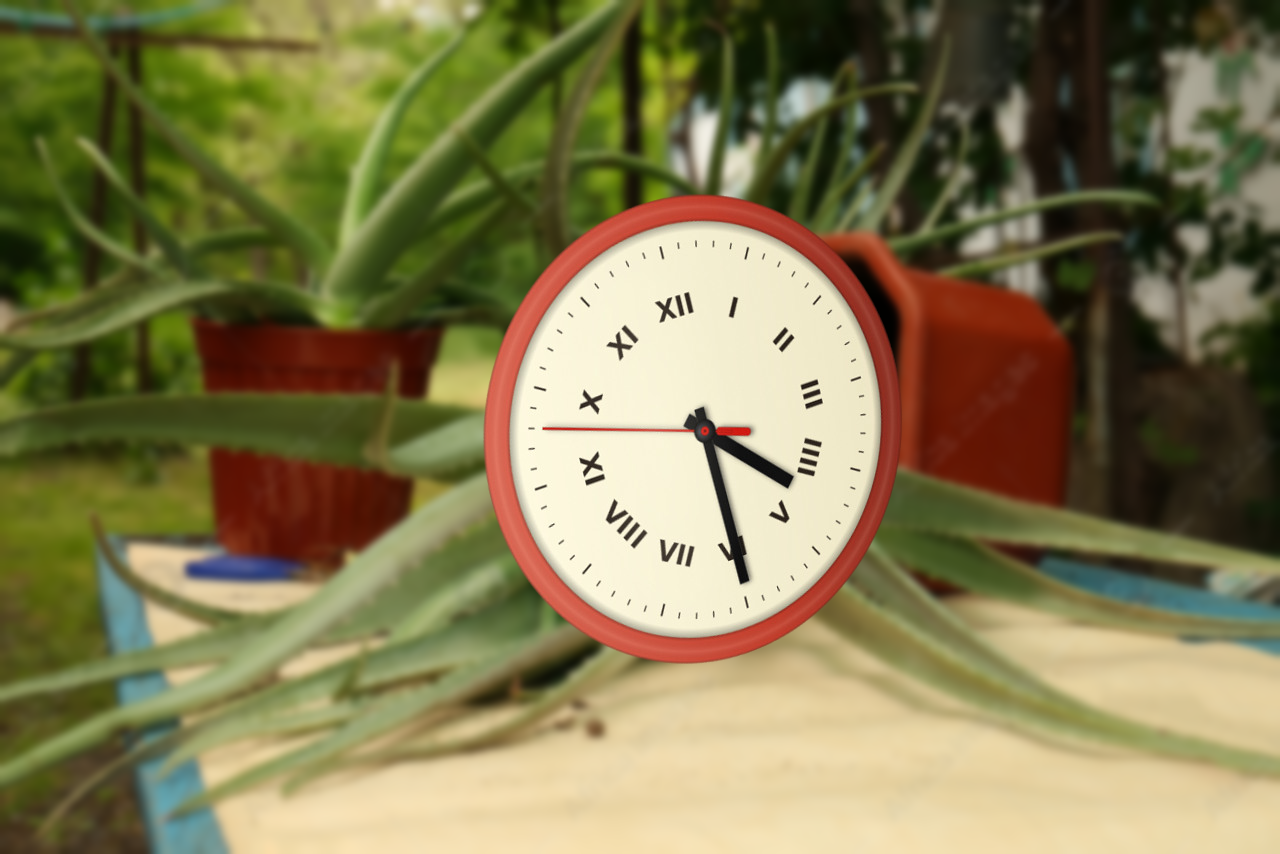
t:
4,29,48
